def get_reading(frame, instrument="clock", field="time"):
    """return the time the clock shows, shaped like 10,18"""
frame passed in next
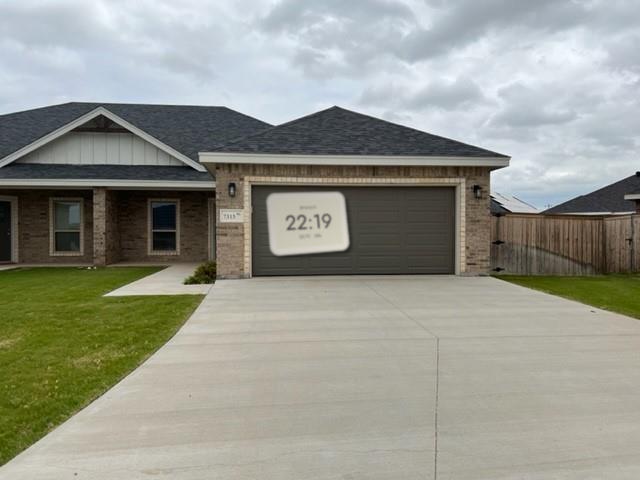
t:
22,19
